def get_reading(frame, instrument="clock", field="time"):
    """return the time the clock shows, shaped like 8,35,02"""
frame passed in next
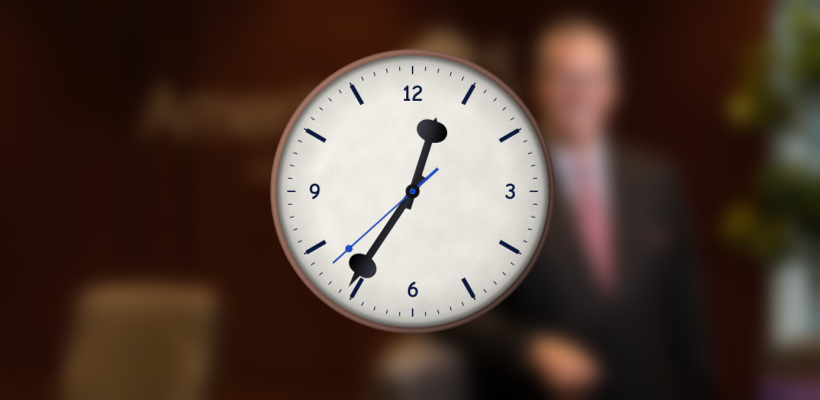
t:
12,35,38
